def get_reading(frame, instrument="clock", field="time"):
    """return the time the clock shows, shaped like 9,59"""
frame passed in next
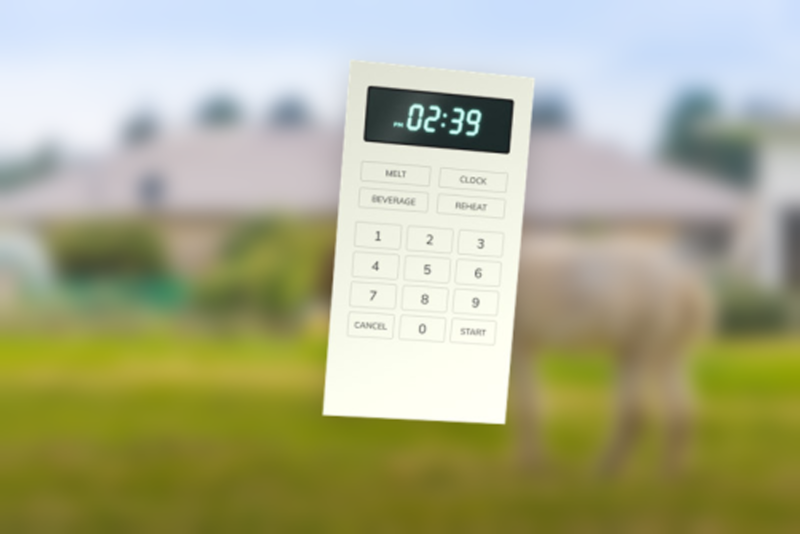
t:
2,39
